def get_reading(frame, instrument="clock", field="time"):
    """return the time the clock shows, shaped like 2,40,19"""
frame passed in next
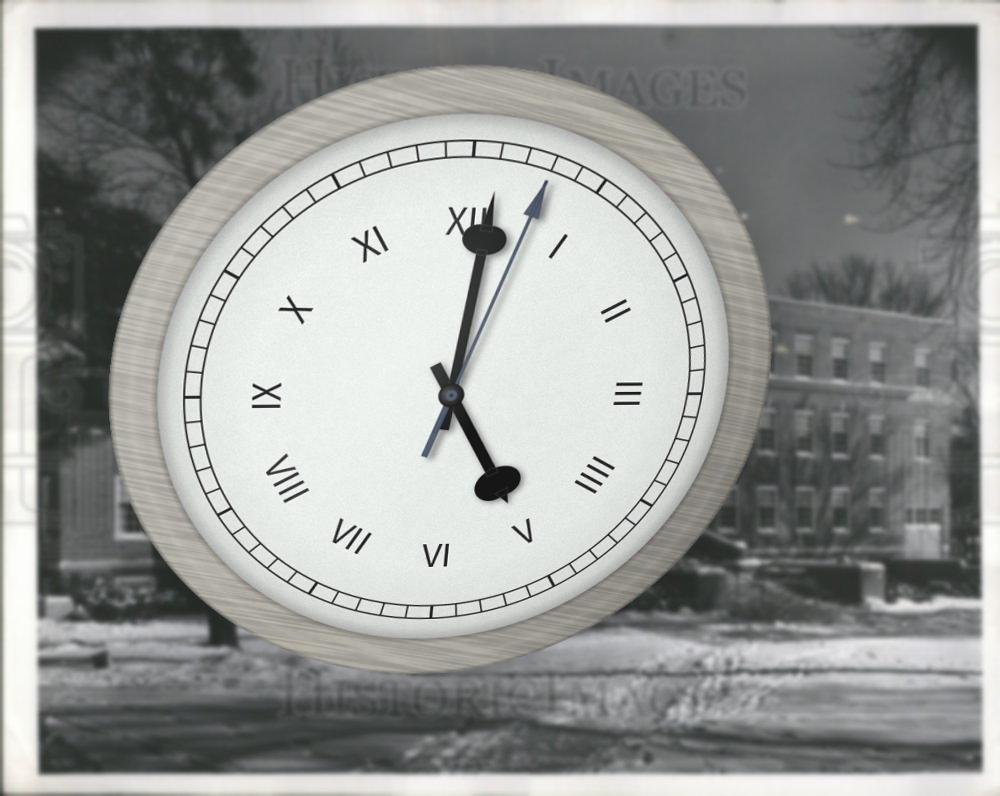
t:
5,01,03
